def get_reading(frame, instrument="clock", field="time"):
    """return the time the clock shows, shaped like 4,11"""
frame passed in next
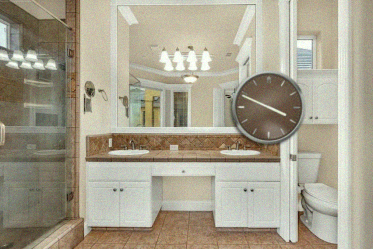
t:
3,49
